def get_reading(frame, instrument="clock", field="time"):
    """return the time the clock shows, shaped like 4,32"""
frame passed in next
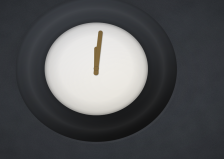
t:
12,01
